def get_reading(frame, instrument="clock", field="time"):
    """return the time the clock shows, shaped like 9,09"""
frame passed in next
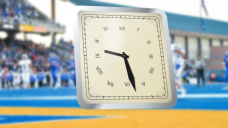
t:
9,28
